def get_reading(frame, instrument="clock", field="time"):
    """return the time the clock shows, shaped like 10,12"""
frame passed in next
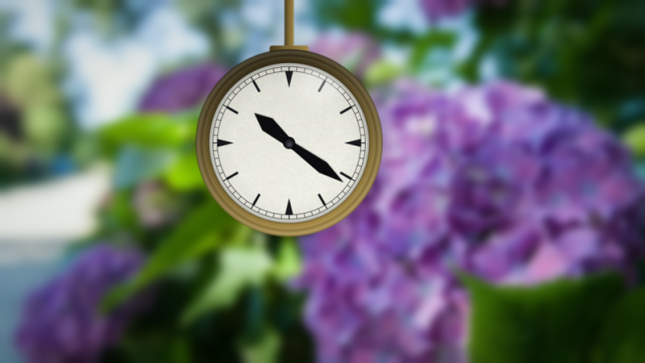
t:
10,21
